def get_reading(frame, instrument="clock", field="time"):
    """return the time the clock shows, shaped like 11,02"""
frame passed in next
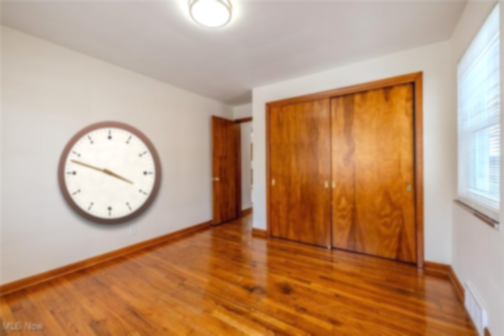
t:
3,48
